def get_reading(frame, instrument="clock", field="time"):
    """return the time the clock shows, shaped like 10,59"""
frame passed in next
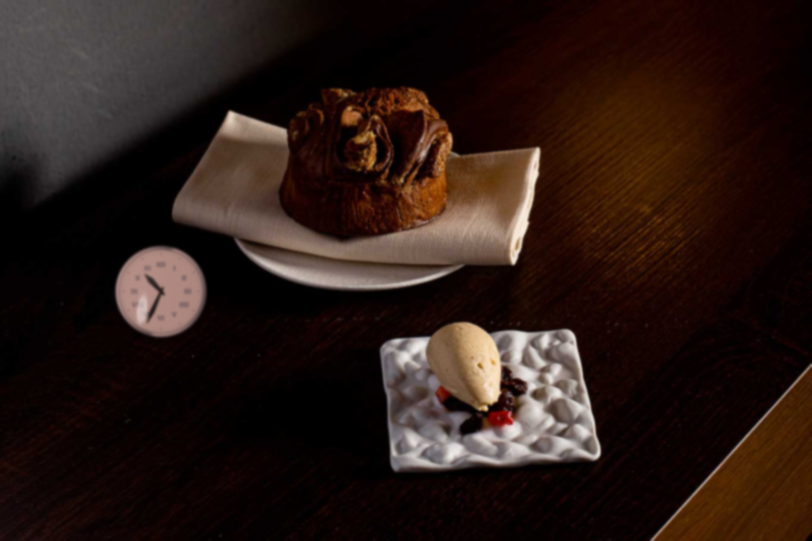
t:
10,34
